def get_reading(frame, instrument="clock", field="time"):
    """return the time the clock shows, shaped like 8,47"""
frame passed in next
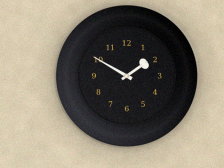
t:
1,50
